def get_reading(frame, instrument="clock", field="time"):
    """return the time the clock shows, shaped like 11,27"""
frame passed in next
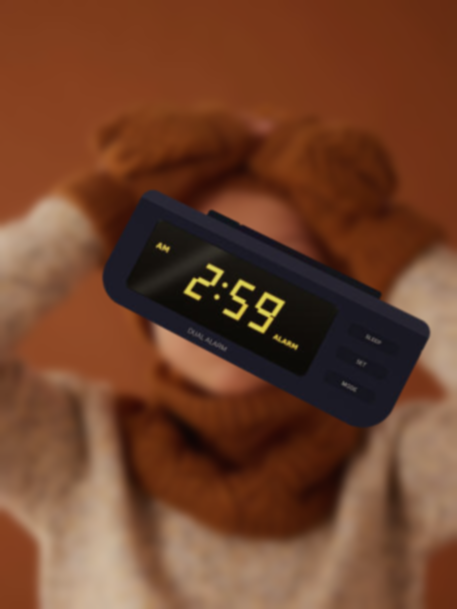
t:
2,59
